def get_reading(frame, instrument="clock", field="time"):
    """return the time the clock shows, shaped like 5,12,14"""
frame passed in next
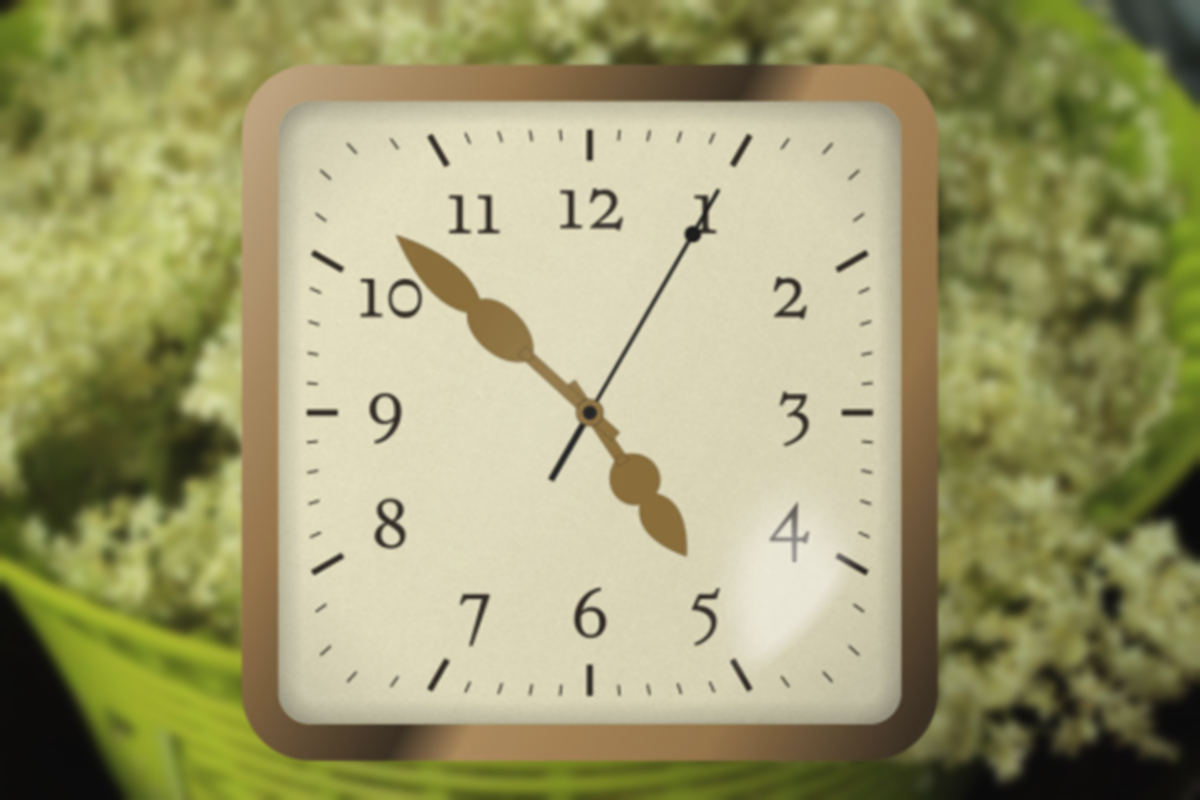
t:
4,52,05
